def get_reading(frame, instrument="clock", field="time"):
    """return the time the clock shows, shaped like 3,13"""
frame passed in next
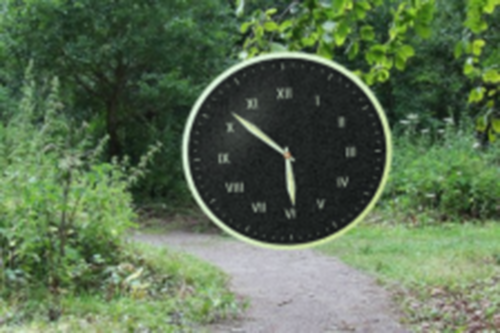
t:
5,52
